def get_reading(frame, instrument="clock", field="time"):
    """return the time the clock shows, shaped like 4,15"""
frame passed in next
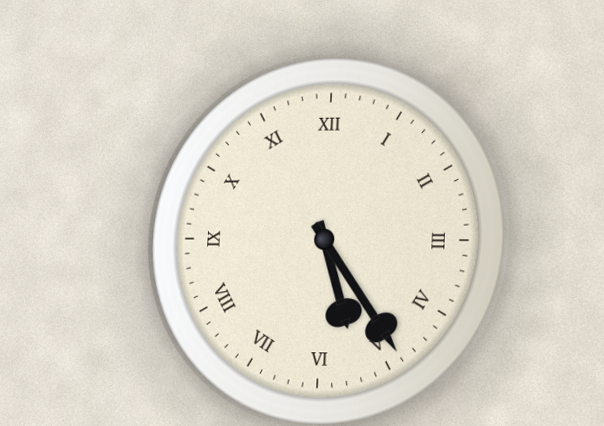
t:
5,24
